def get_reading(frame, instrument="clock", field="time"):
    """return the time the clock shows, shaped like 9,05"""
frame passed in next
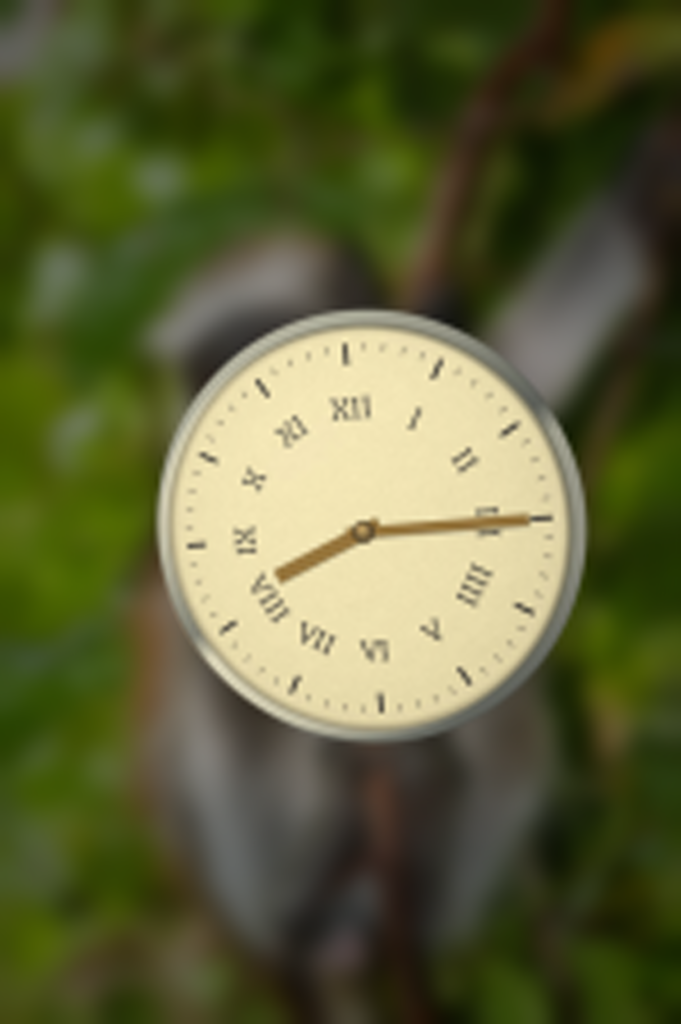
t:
8,15
